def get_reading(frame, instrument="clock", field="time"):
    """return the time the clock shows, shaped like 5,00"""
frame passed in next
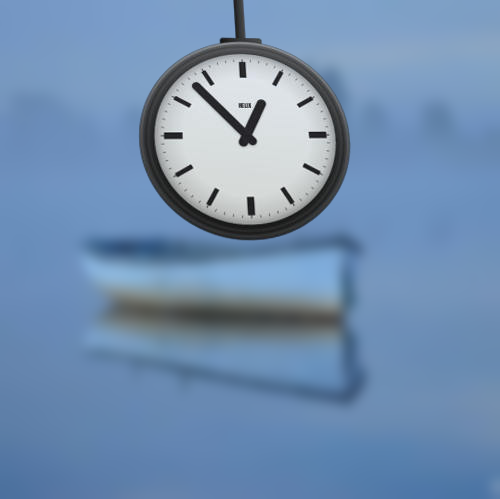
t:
12,53
